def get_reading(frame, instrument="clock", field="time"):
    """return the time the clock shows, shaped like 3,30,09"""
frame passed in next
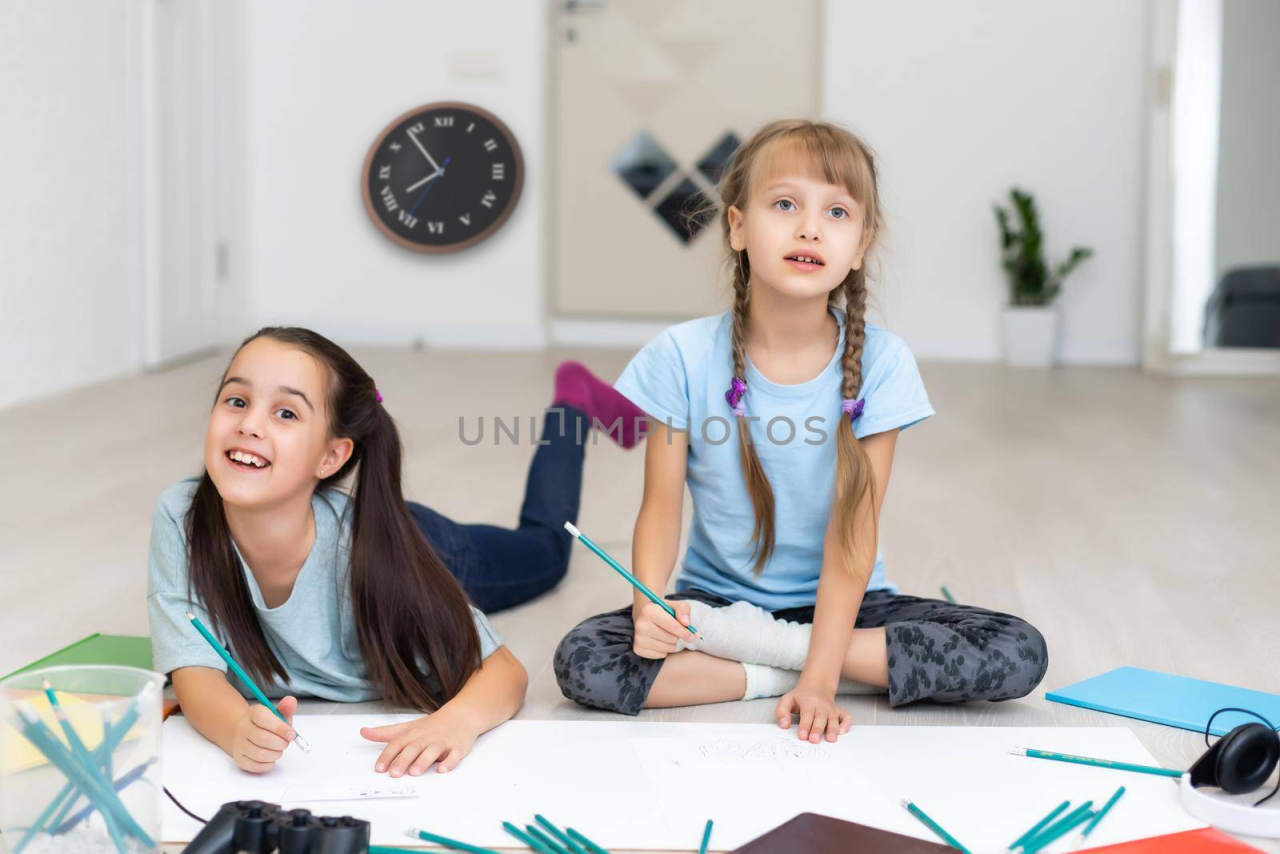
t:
7,53,35
